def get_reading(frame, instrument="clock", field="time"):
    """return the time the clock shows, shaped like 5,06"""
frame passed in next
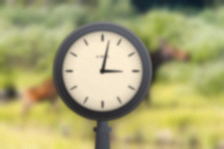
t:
3,02
